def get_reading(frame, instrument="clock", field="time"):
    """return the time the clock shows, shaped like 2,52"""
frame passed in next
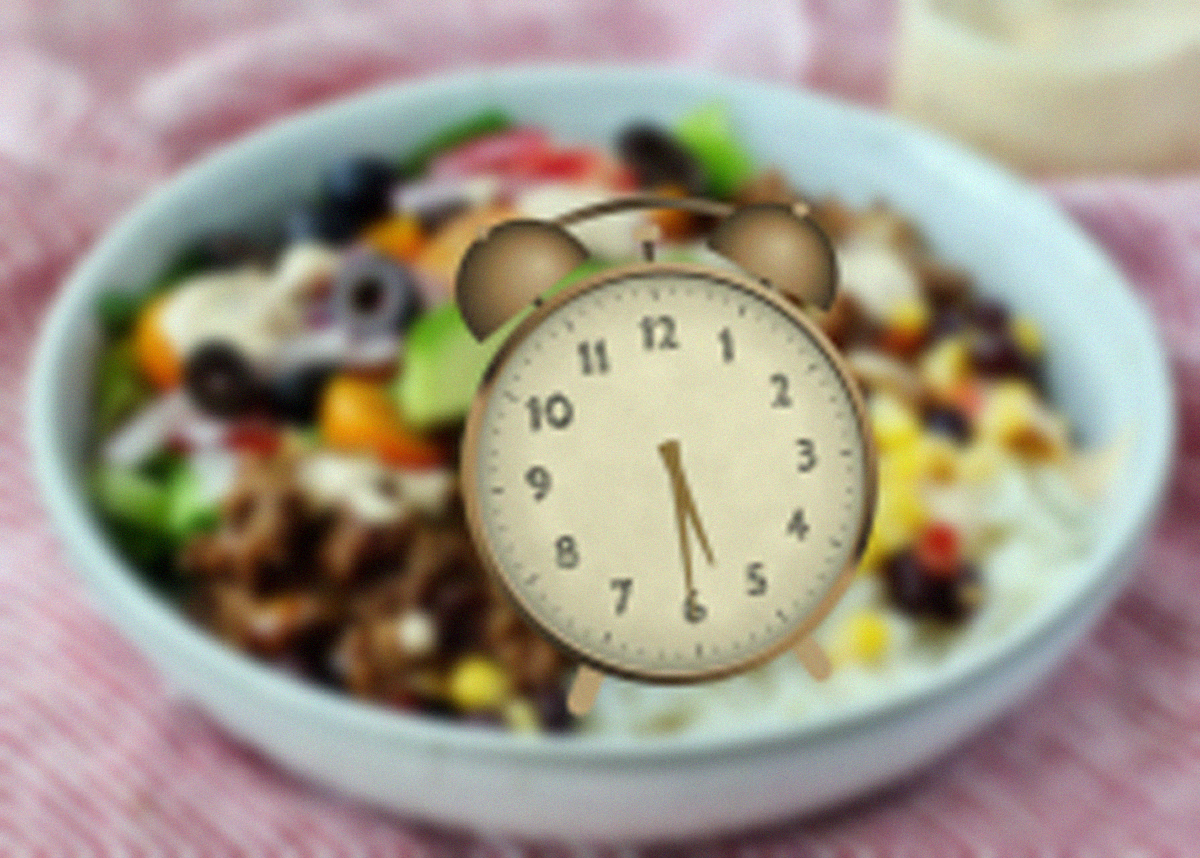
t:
5,30
